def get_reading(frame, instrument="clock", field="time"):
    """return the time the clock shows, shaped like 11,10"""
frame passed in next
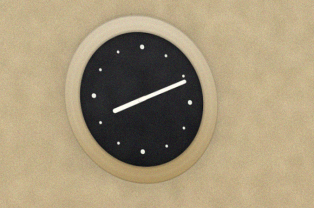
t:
8,11
